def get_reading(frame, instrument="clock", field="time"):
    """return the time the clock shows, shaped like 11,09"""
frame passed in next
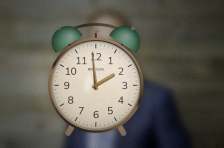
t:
1,59
